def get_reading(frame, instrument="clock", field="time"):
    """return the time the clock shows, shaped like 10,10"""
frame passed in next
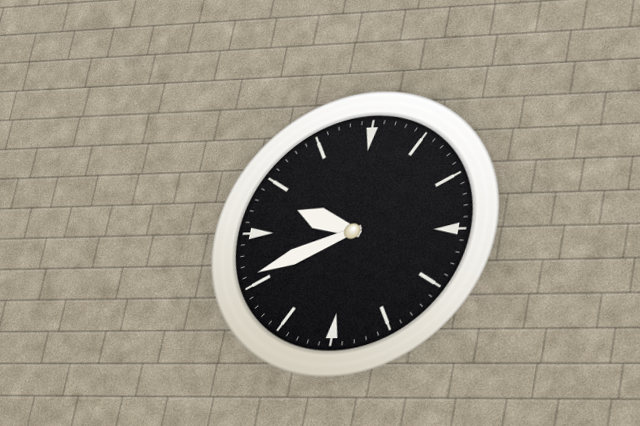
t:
9,41
